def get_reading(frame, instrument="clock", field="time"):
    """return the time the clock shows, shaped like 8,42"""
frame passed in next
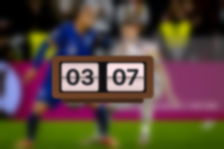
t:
3,07
